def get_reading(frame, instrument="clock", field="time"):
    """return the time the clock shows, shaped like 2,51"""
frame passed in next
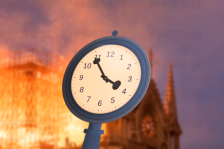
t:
3,54
